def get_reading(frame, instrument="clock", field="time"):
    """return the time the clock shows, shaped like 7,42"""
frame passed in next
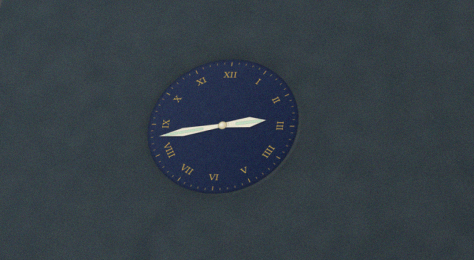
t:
2,43
